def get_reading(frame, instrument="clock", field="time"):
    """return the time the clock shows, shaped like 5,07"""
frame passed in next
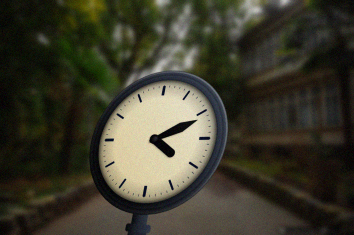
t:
4,11
